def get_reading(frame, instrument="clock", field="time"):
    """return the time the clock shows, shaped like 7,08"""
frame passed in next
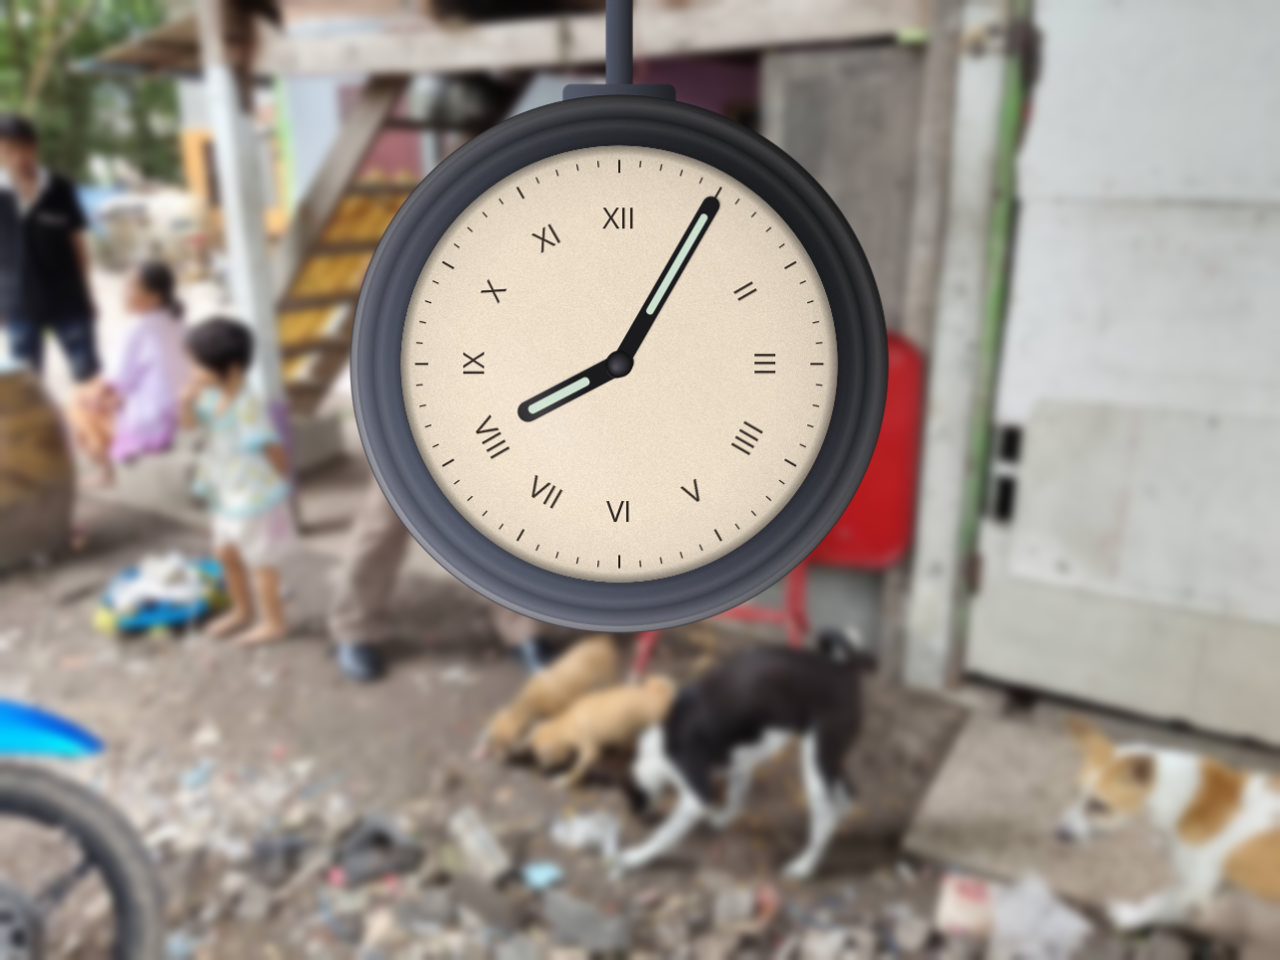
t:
8,05
